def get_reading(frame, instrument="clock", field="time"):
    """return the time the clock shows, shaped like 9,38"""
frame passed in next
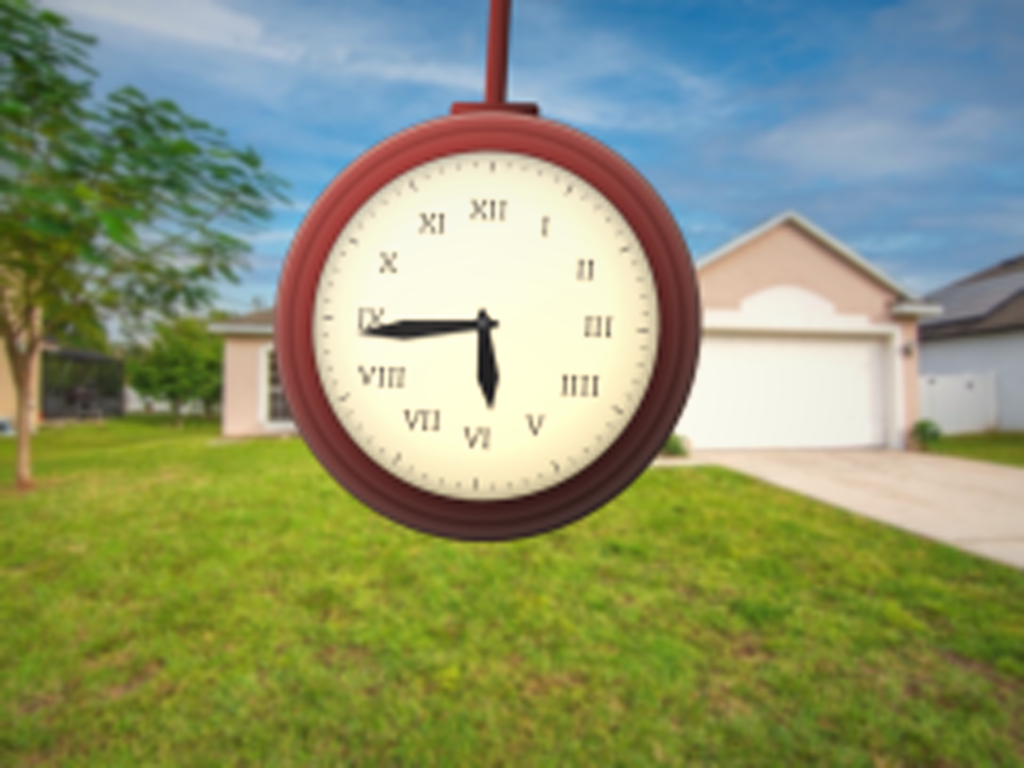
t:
5,44
